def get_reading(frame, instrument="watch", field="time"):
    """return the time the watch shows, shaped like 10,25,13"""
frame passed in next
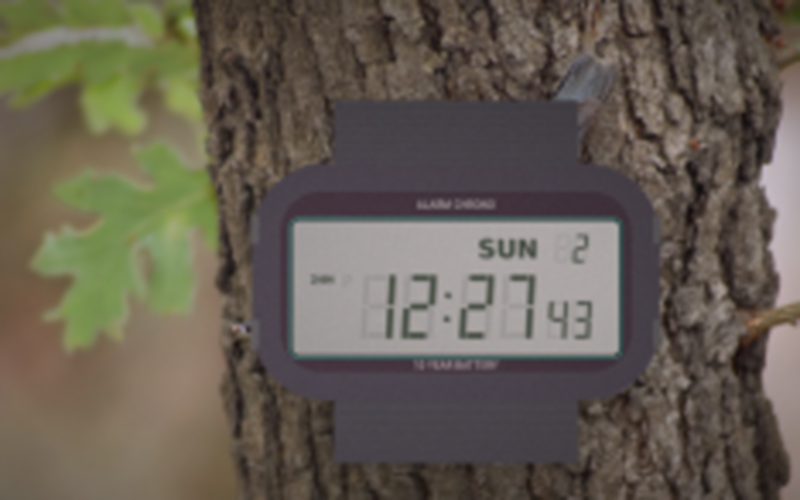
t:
12,27,43
